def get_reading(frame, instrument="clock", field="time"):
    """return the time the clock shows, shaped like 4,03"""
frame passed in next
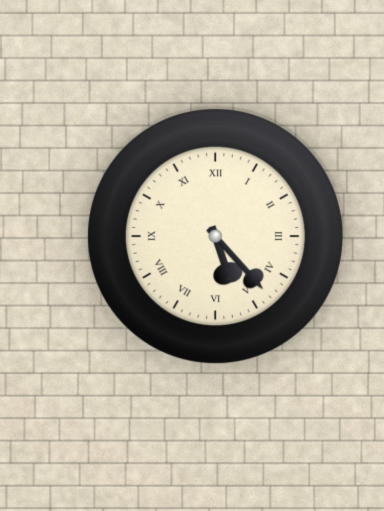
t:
5,23
